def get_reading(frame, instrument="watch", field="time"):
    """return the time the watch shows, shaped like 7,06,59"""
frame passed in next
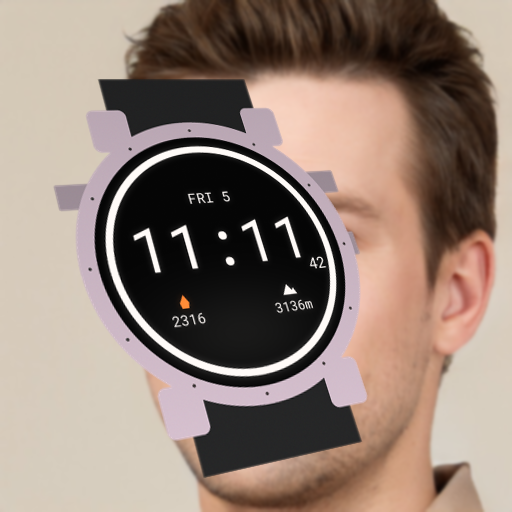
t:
11,11,42
